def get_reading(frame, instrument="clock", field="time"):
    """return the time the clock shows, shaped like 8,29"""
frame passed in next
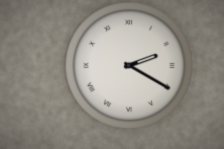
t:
2,20
